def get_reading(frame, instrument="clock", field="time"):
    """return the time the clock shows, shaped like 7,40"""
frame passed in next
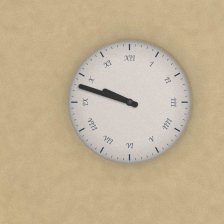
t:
9,48
